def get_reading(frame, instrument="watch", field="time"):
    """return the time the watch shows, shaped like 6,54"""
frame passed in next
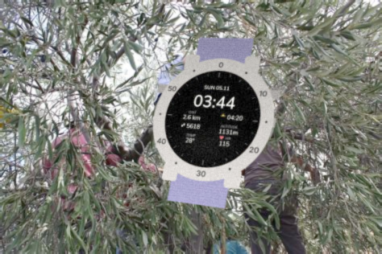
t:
3,44
